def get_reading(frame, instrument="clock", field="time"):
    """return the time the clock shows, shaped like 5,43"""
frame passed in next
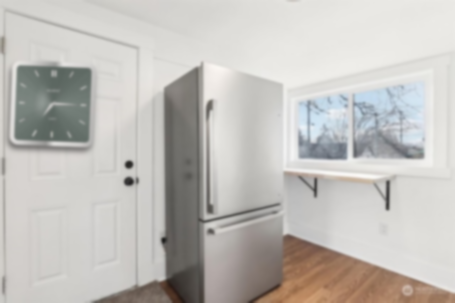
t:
7,15
